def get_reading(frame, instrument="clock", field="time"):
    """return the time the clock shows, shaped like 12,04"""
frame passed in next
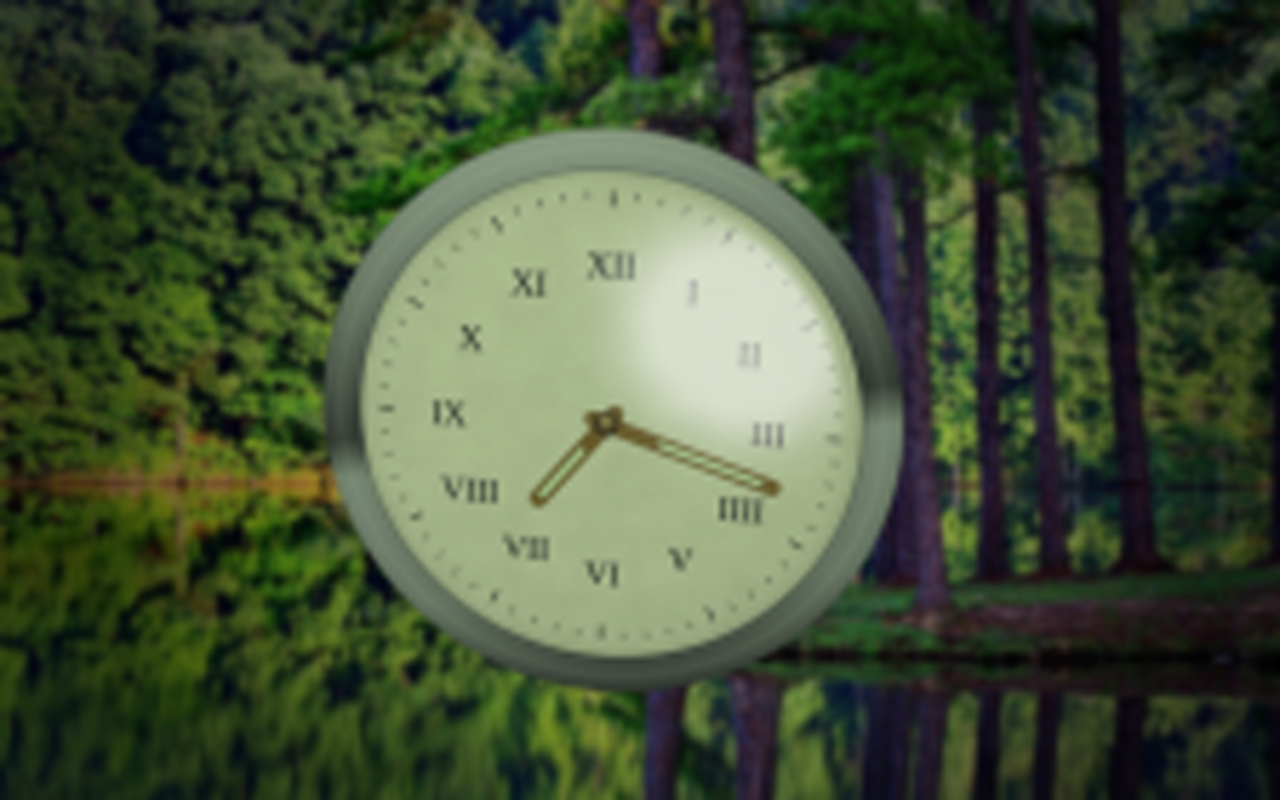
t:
7,18
